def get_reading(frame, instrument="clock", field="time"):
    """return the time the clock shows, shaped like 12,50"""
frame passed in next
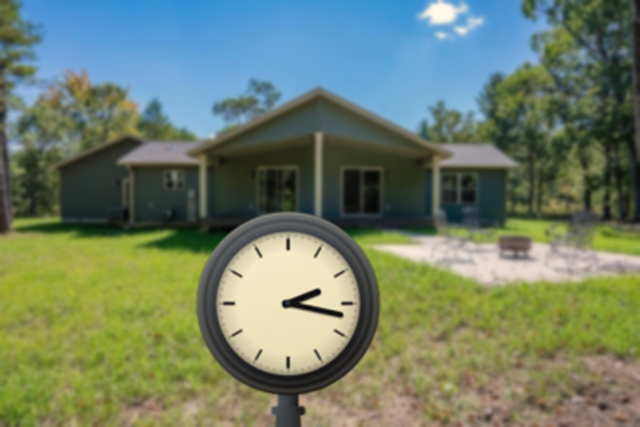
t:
2,17
